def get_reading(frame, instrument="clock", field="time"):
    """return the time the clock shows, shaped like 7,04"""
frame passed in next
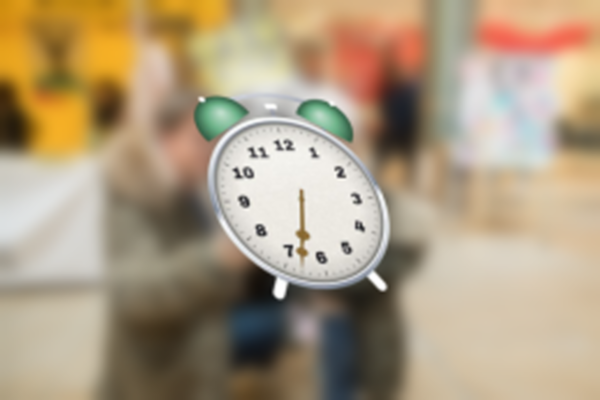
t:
6,33
